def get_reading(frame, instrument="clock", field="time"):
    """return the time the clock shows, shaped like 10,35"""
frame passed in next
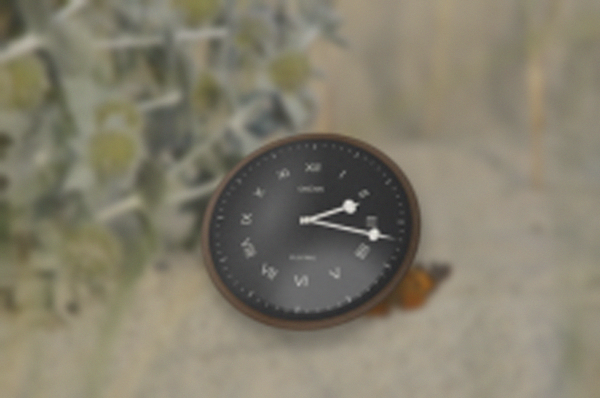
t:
2,17
